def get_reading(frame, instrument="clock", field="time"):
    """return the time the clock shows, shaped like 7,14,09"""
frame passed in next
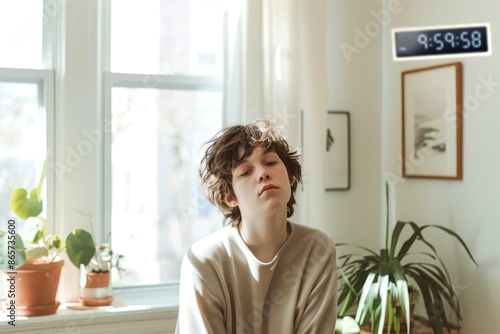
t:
9,59,58
